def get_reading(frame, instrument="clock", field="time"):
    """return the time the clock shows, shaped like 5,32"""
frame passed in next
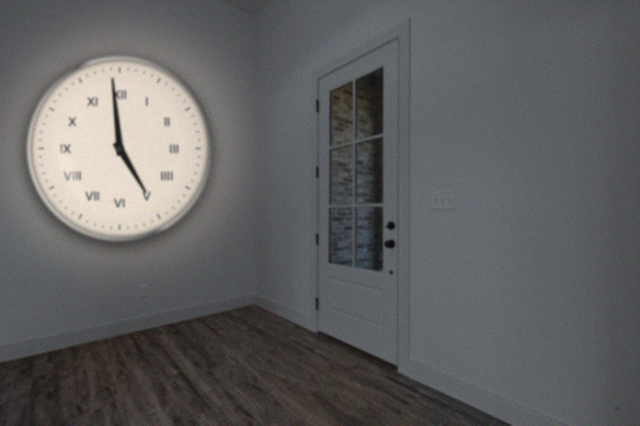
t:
4,59
